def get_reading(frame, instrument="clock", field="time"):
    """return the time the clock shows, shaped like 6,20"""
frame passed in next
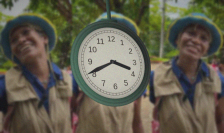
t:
3,41
